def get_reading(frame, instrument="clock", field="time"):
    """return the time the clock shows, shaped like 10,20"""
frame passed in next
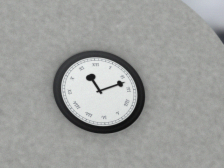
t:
11,12
